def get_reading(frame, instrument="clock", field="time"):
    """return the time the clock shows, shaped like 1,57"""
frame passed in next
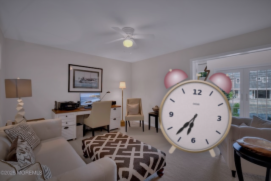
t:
6,37
